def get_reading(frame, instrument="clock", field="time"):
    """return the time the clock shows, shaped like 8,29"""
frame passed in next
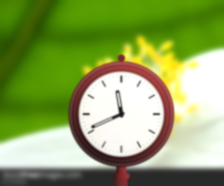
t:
11,41
